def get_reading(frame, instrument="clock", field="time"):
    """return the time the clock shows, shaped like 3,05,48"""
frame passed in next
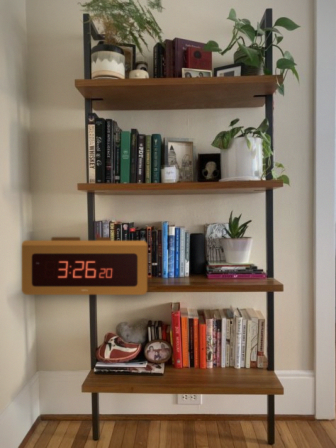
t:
3,26,20
